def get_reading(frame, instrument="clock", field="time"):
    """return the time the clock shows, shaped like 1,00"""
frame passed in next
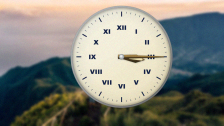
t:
3,15
